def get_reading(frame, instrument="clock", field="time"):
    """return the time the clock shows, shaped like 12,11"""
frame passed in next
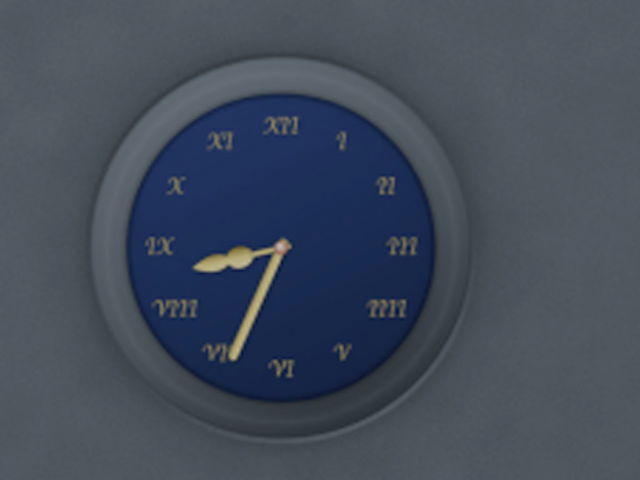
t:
8,34
